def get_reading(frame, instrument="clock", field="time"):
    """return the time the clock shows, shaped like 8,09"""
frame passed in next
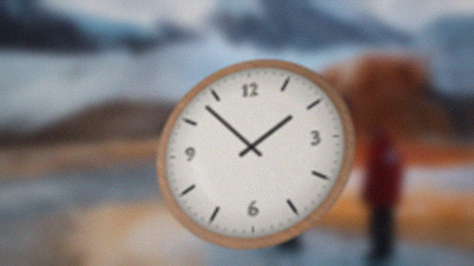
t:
1,53
